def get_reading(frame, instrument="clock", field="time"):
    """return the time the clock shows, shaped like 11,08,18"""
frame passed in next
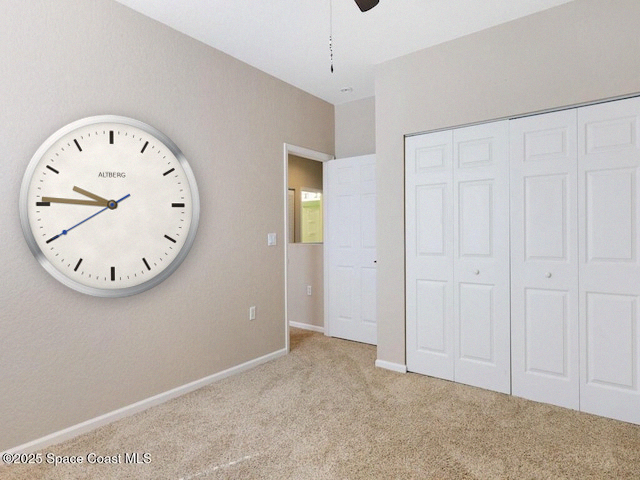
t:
9,45,40
